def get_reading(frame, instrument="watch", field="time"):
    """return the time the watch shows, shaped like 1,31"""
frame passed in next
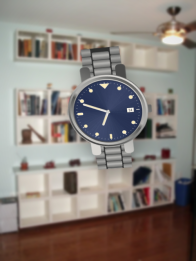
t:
6,49
